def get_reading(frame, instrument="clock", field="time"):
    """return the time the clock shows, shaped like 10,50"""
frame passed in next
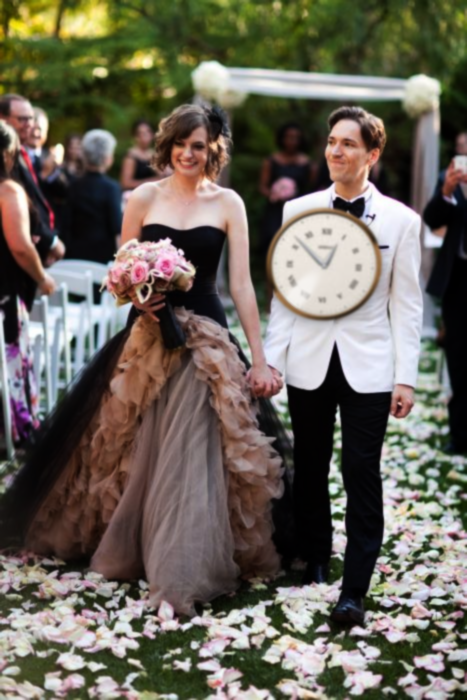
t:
12,52
